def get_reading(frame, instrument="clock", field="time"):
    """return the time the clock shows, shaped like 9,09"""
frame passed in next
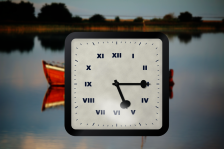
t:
5,15
